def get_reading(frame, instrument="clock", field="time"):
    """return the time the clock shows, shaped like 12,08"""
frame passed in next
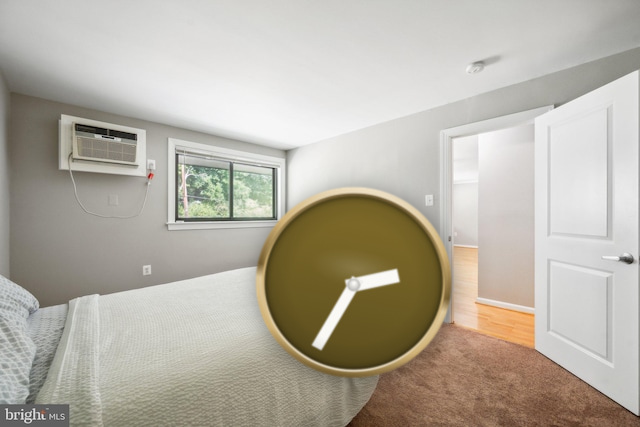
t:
2,35
